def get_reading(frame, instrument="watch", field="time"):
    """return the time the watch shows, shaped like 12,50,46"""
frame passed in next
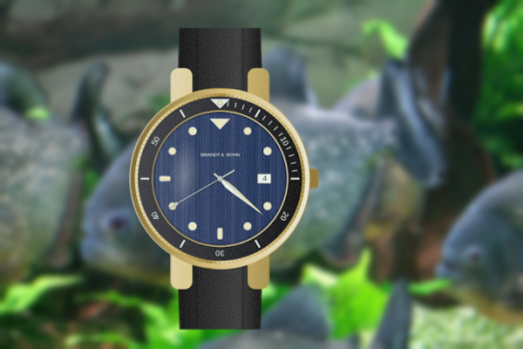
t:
4,21,40
